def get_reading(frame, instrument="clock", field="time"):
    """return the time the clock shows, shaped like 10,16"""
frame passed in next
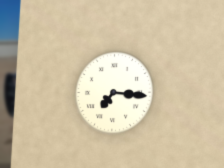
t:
7,16
